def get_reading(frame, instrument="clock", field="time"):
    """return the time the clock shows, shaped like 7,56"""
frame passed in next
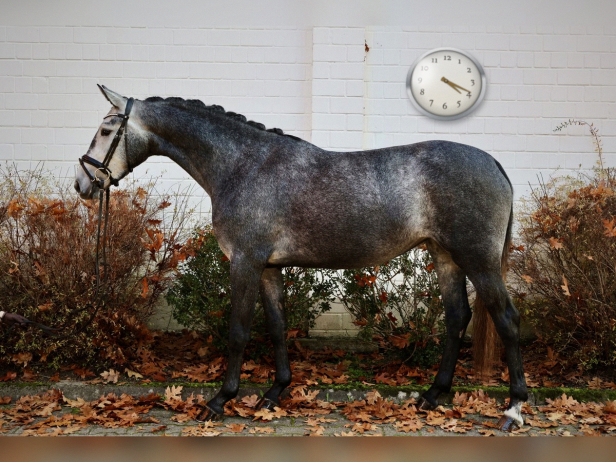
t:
4,19
